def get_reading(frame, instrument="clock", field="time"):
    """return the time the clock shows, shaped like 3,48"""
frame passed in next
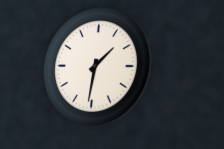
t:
1,31
